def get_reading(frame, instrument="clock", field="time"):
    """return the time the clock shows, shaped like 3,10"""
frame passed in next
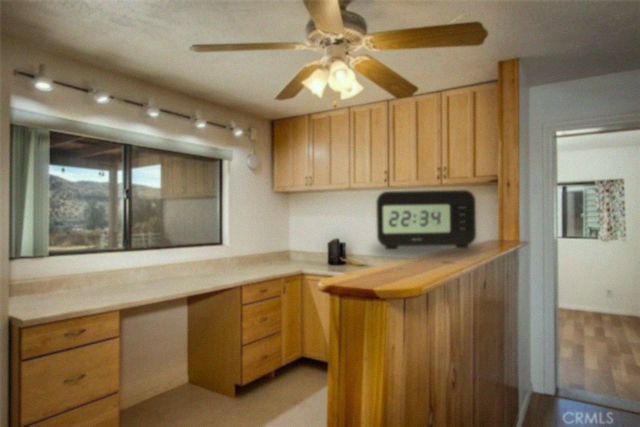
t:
22,34
